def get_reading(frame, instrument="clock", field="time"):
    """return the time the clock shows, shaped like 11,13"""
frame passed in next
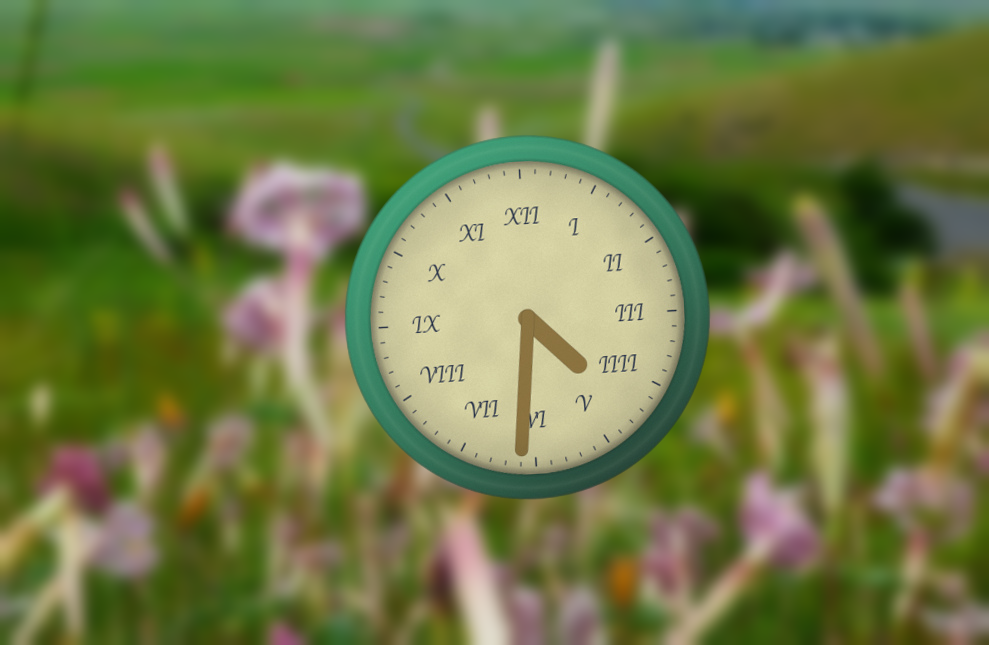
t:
4,31
